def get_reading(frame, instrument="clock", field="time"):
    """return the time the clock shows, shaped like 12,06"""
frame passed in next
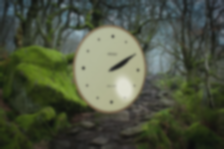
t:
2,10
